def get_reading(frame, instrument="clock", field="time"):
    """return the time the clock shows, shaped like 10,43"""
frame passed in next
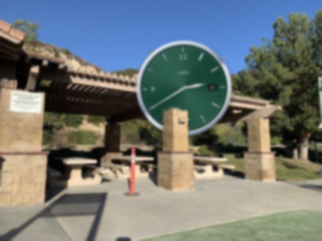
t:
2,40
